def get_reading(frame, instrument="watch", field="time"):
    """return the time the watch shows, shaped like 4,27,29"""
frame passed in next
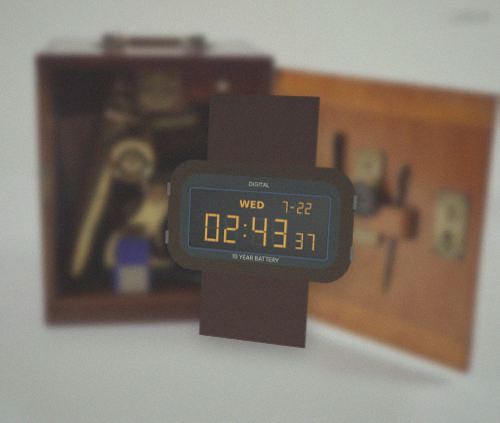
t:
2,43,37
